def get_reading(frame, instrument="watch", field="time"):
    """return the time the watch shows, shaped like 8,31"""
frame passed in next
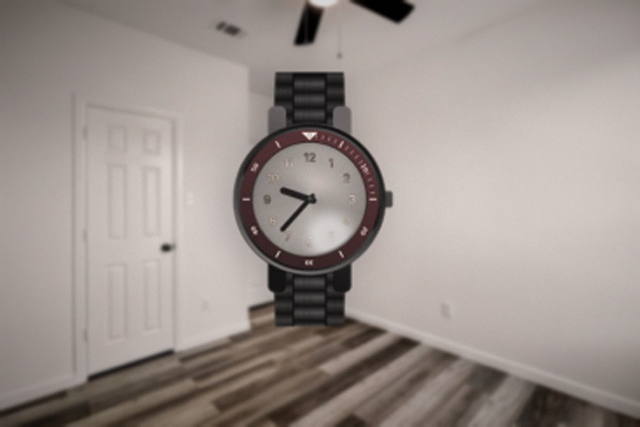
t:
9,37
